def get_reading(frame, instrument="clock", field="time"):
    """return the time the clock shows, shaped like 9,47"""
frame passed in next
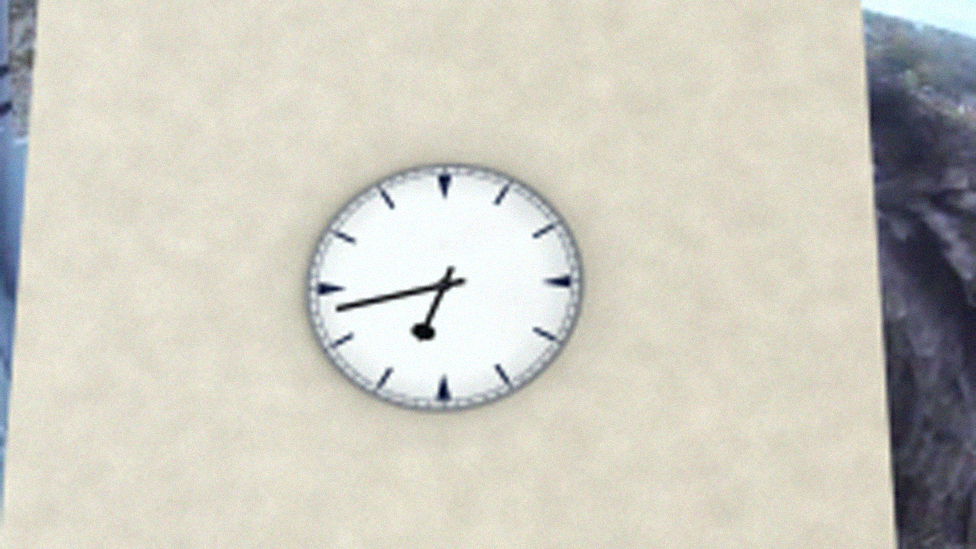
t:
6,43
